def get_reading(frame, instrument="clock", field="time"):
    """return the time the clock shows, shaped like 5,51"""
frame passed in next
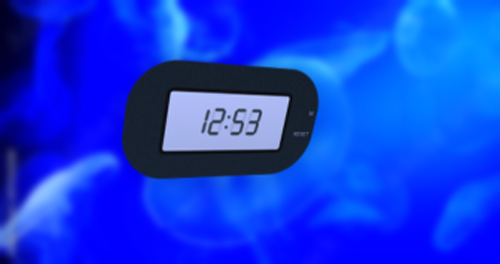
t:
12,53
